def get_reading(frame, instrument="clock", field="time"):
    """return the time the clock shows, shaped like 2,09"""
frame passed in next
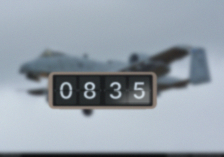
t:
8,35
